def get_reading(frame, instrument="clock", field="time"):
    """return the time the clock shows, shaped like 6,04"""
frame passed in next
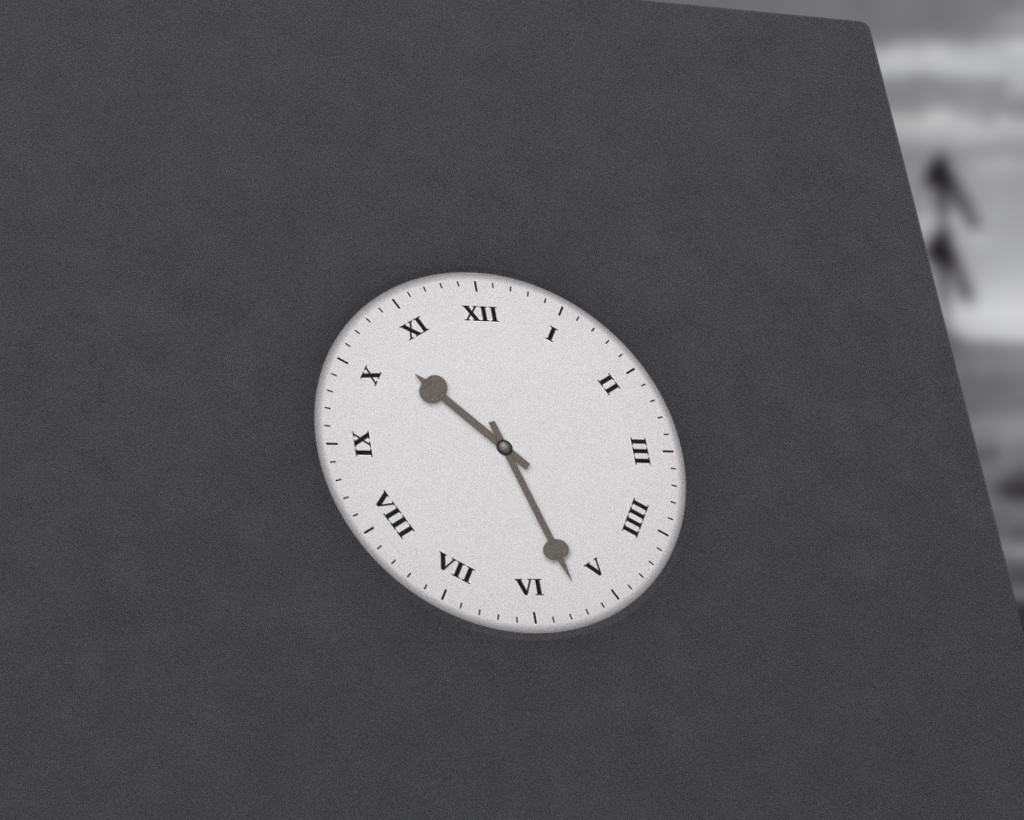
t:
10,27
